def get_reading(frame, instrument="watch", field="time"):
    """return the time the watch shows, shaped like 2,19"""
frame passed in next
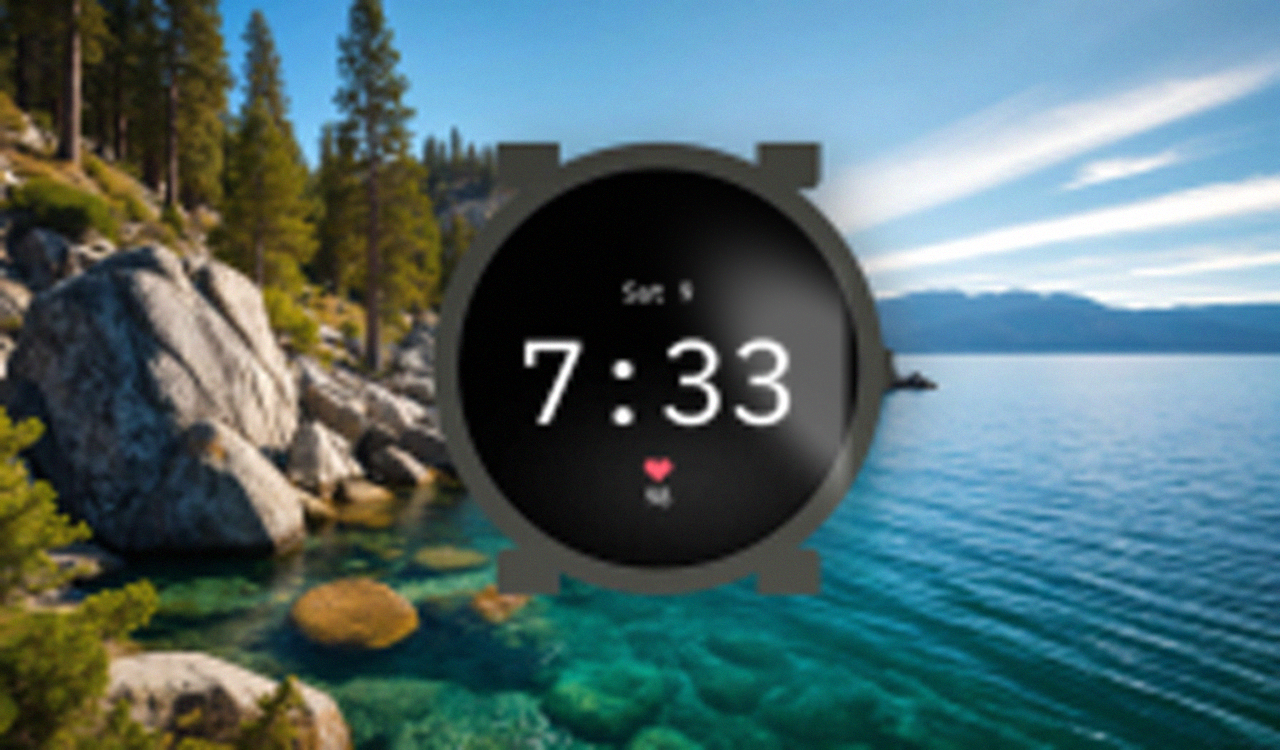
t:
7,33
